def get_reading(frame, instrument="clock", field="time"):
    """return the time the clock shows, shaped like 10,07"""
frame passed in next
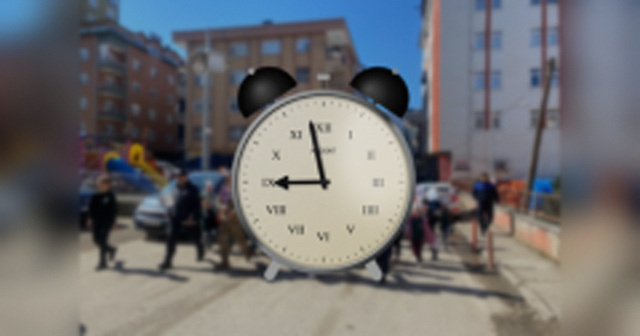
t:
8,58
